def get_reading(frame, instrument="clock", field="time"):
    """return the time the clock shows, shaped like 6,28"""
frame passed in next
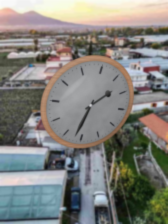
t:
1,32
